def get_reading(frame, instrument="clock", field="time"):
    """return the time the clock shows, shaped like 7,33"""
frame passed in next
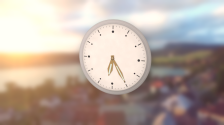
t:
6,25
